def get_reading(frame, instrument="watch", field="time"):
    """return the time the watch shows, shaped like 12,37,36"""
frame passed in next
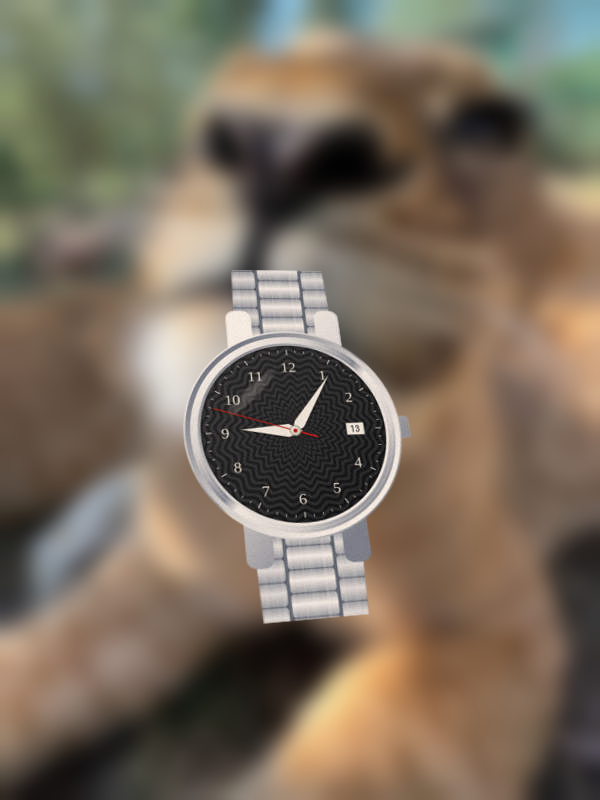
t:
9,05,48
